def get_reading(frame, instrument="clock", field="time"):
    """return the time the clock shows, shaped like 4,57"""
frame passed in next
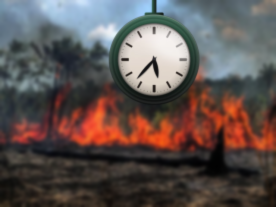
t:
5,37
